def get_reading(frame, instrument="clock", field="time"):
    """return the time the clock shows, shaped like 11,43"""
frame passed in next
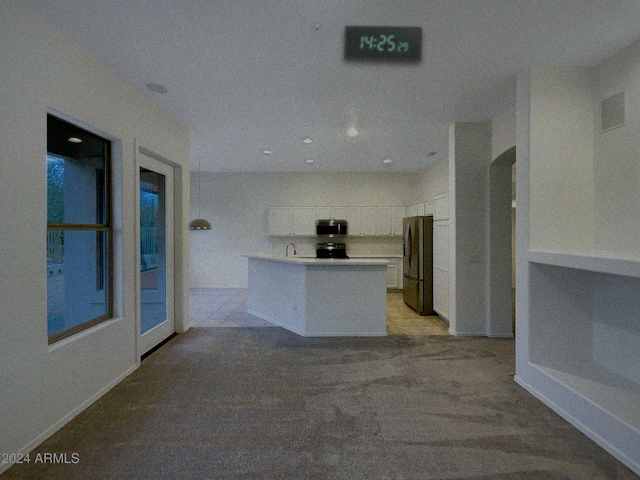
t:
14,25
